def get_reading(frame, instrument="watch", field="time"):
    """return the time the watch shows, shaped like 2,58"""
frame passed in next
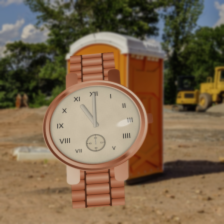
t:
11,00
